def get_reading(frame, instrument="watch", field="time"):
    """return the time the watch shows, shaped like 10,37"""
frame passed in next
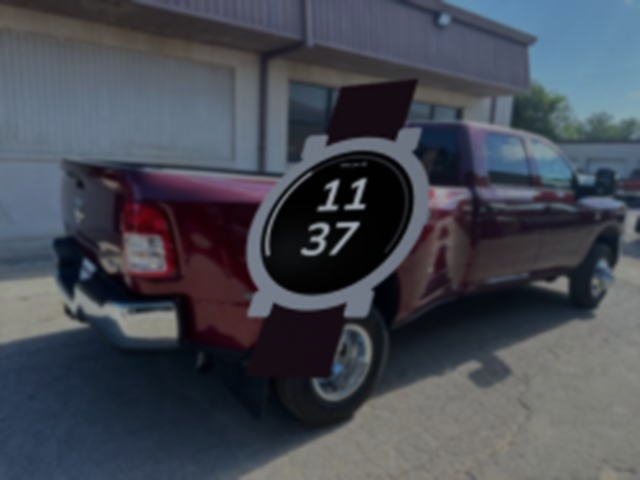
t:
11,37
